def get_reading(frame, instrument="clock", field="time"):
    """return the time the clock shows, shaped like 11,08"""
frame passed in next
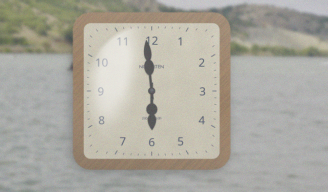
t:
5,59
